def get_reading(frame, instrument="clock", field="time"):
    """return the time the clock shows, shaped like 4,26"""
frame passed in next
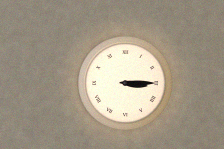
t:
3,15
